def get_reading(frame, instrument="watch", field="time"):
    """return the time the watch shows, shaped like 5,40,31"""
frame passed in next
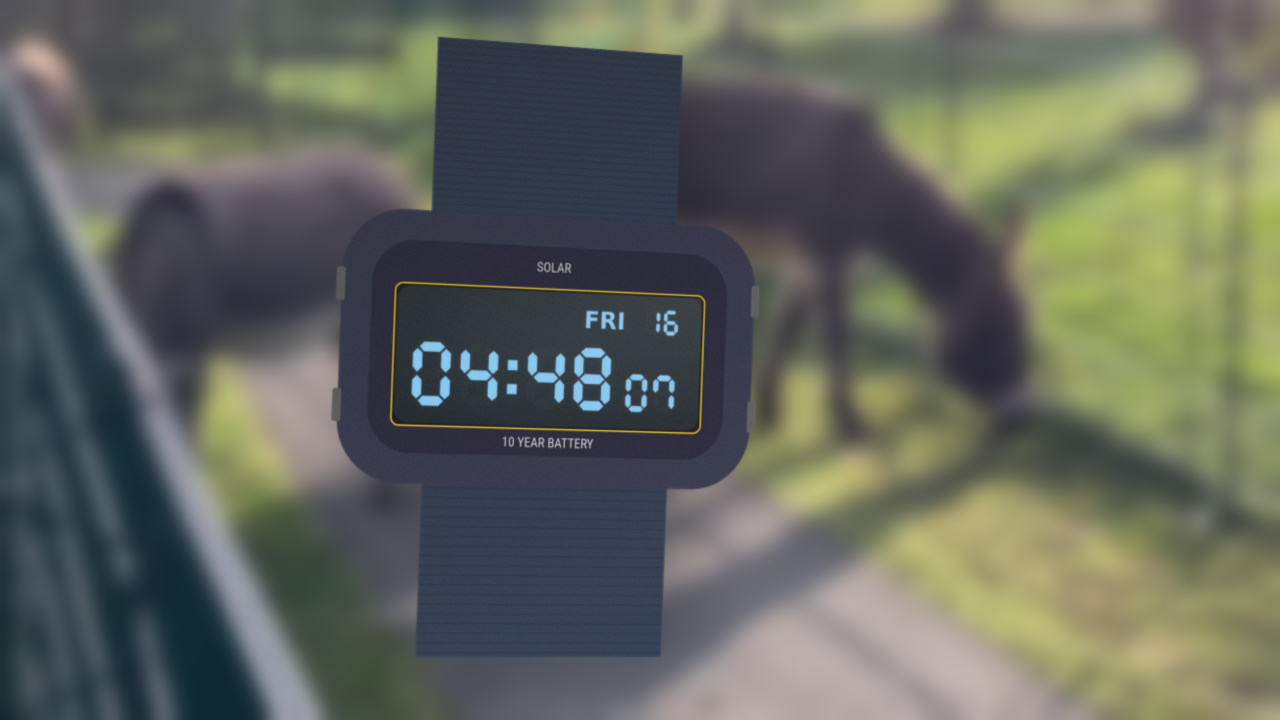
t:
4,48,07
